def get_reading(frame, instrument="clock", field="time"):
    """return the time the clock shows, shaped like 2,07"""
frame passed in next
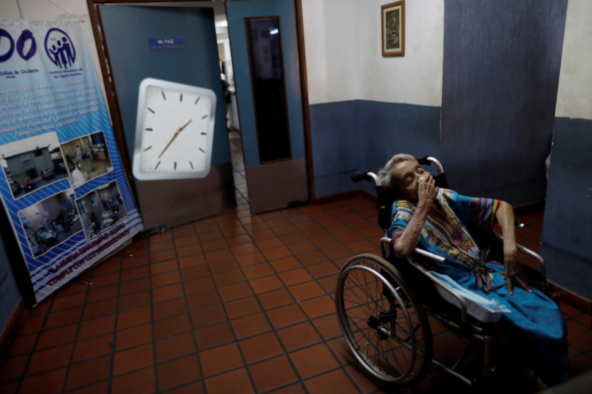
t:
1,36
